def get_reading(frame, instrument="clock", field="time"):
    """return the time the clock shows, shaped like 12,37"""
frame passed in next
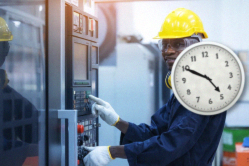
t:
4,50
